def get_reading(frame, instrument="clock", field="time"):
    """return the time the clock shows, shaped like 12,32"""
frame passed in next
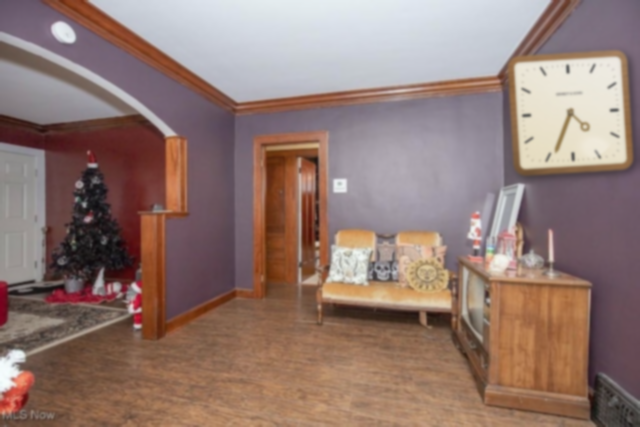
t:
4,34
